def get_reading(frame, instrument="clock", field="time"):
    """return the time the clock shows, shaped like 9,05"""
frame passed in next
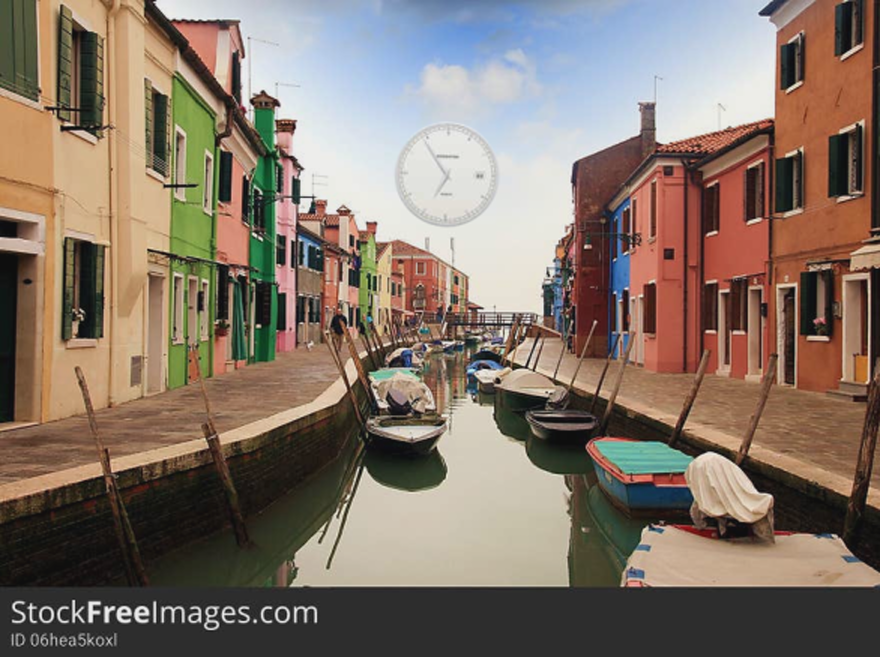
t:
6,54
